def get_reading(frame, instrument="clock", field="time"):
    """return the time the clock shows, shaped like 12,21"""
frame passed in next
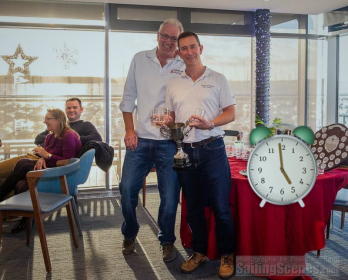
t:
4,59
